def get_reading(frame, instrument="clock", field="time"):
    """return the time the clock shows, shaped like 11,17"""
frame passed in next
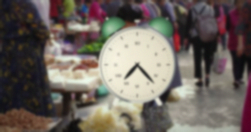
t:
7,23
